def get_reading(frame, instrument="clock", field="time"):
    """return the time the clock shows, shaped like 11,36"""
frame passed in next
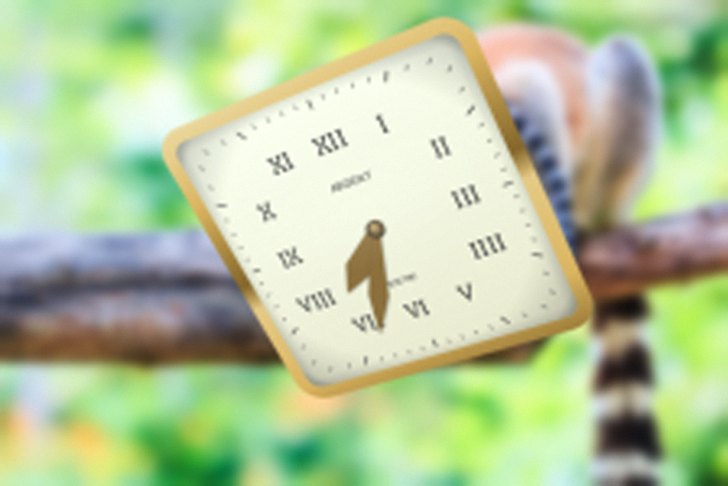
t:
7,34
